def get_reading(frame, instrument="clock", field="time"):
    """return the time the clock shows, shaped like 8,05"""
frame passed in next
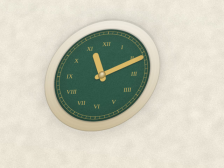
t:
11,11
